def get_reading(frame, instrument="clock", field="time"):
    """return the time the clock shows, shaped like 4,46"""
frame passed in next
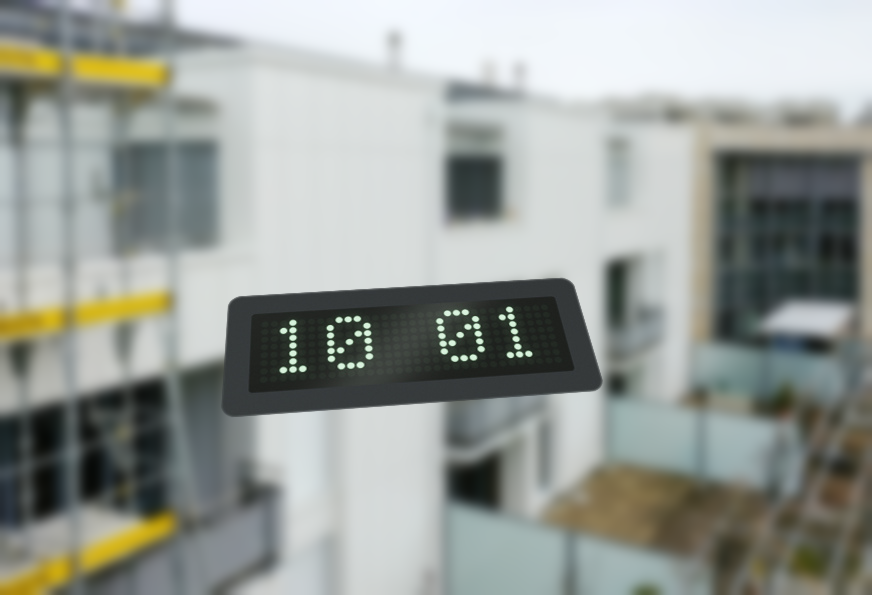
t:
10,01
